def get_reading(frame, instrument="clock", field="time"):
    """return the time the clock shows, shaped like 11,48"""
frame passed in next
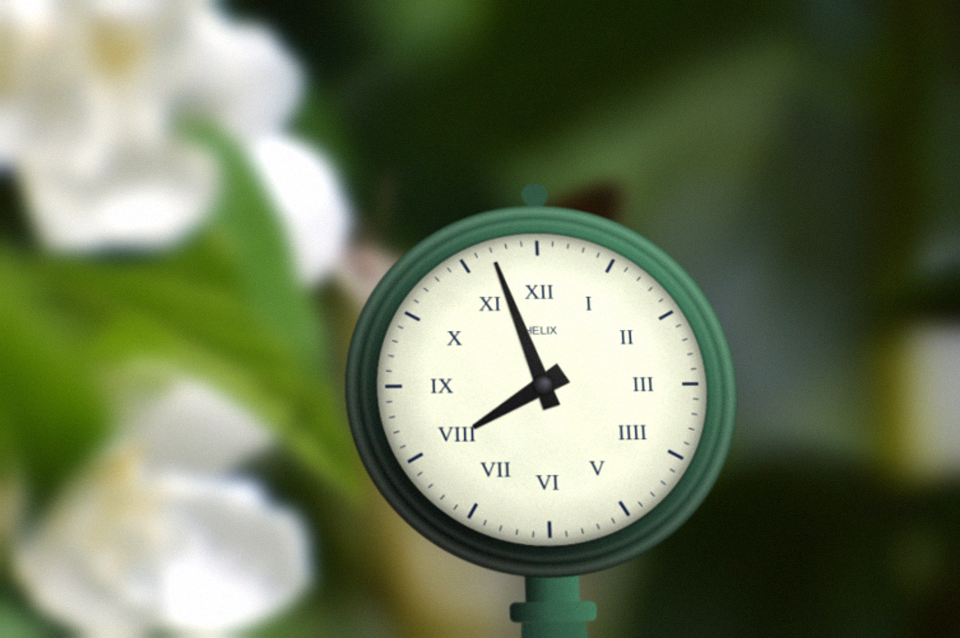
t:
7,57
